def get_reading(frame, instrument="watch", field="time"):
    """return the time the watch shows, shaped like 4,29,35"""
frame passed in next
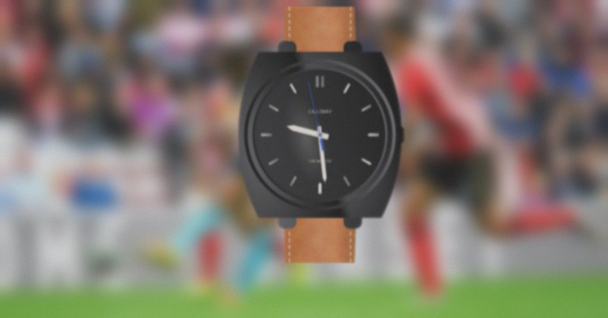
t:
9,28,58
